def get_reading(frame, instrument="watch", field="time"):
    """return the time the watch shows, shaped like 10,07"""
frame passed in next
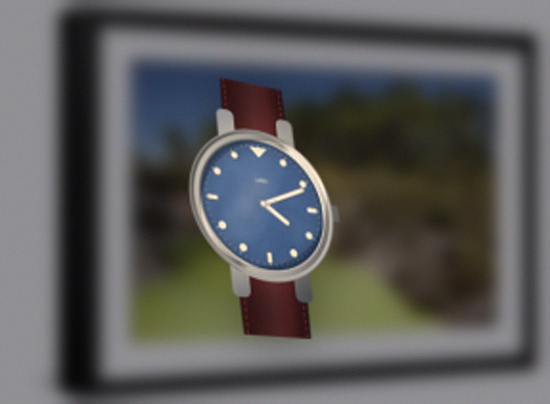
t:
4,11
